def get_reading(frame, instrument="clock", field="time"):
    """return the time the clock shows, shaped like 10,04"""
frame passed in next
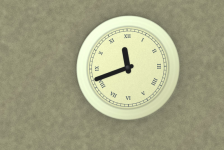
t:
11,42
